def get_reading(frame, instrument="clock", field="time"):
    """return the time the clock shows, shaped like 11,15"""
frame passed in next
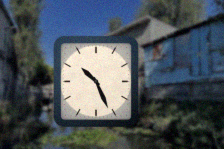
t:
10,26
